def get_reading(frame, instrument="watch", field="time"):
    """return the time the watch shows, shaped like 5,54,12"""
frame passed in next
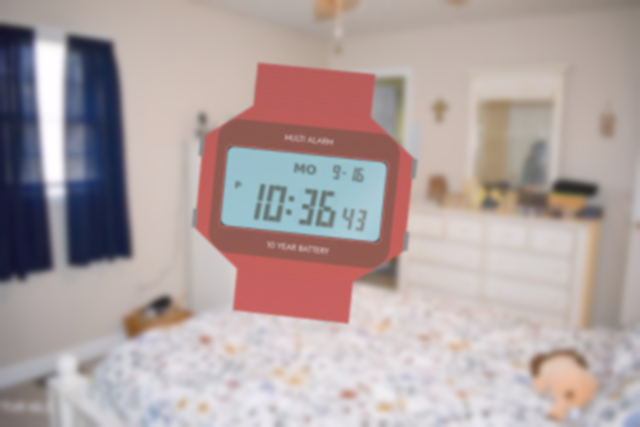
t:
10,36,43
